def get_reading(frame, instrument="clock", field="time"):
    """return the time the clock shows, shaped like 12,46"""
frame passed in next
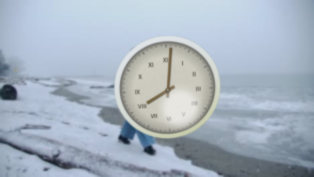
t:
8,01
